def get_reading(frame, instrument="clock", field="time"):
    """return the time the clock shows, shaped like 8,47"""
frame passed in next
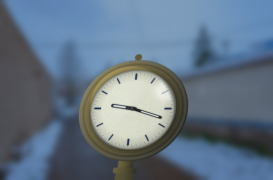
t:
9,18
